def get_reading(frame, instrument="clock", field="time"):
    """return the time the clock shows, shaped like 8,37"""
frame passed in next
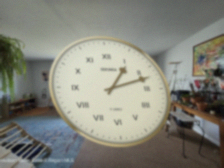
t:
1,12
